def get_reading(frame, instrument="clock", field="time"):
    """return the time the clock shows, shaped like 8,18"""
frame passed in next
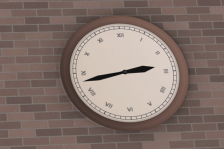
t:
2,43
